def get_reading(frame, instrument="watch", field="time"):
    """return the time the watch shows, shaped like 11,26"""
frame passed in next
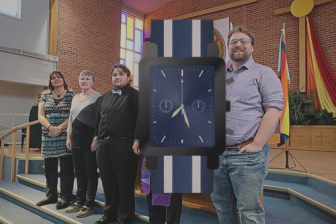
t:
7,27
